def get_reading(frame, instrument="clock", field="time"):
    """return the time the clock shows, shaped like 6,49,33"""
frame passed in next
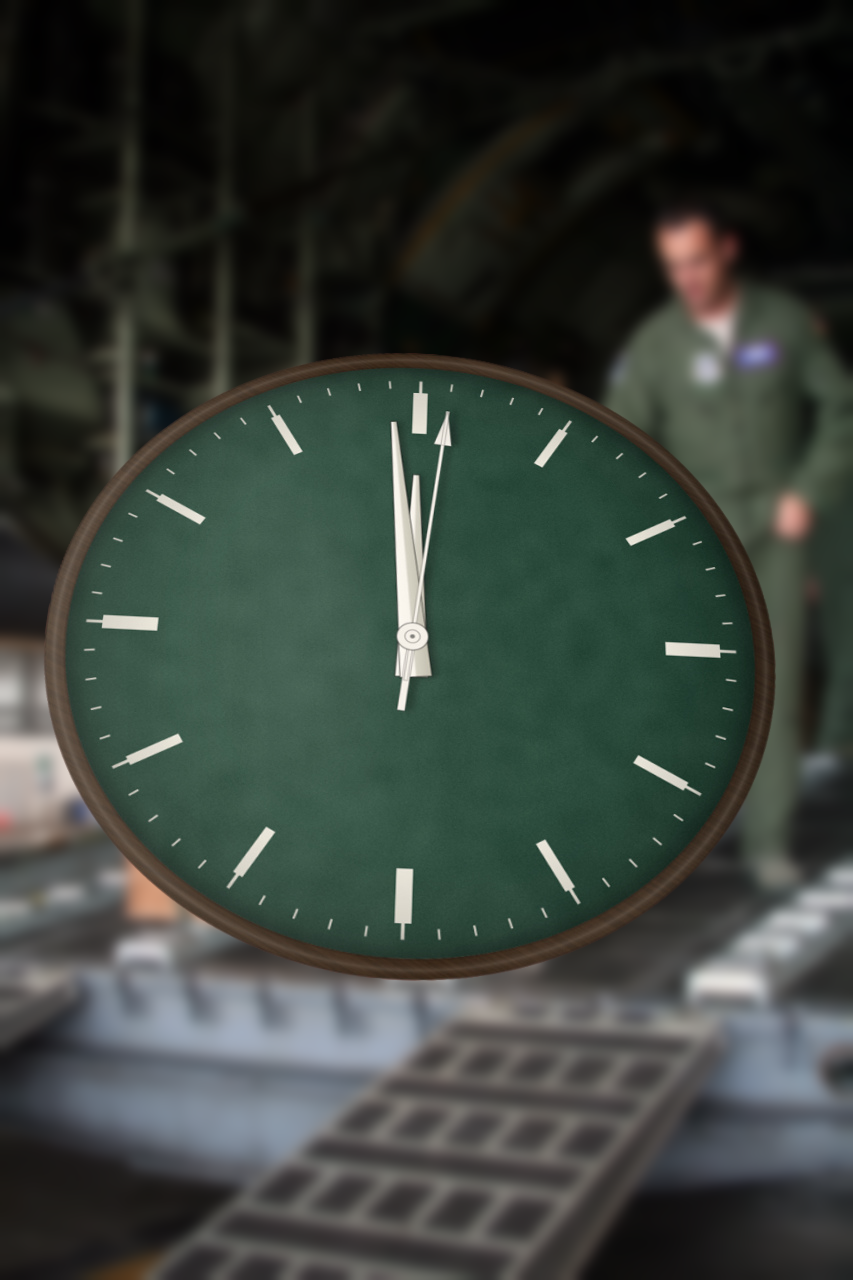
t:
11,59,01
